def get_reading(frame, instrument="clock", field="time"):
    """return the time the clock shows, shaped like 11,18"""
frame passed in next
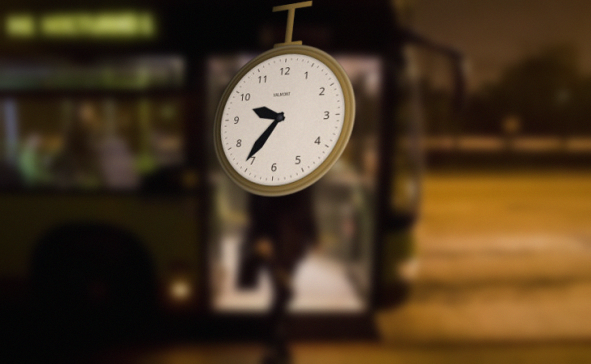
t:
9,36
